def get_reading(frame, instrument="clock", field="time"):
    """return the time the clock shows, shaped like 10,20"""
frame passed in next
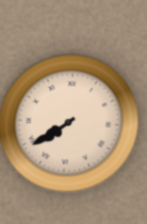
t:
7,39
